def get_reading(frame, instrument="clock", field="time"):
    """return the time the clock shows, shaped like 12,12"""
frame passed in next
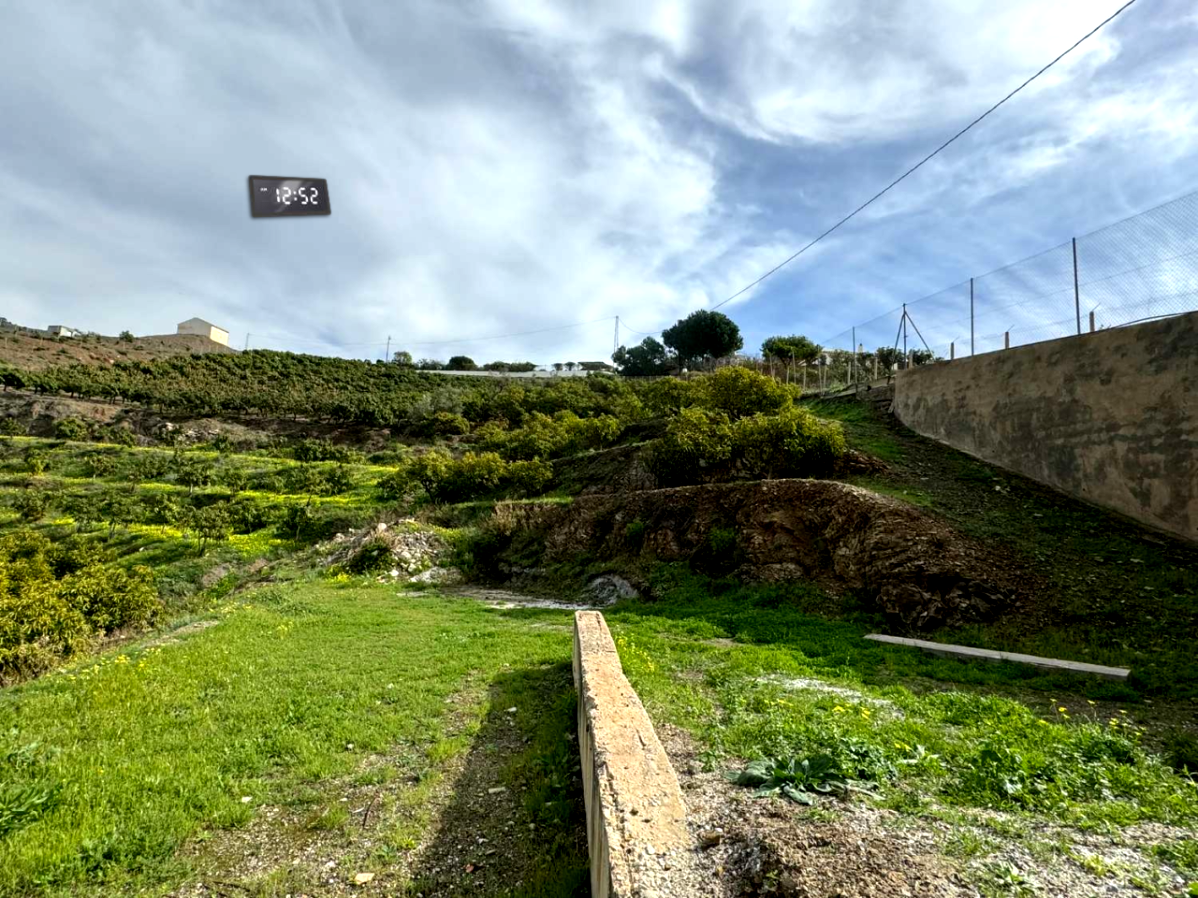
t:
12,52
